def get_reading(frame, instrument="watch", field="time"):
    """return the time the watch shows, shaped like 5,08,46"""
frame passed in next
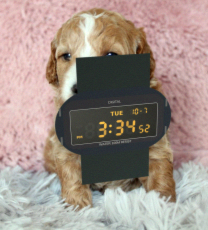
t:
3,34,52
